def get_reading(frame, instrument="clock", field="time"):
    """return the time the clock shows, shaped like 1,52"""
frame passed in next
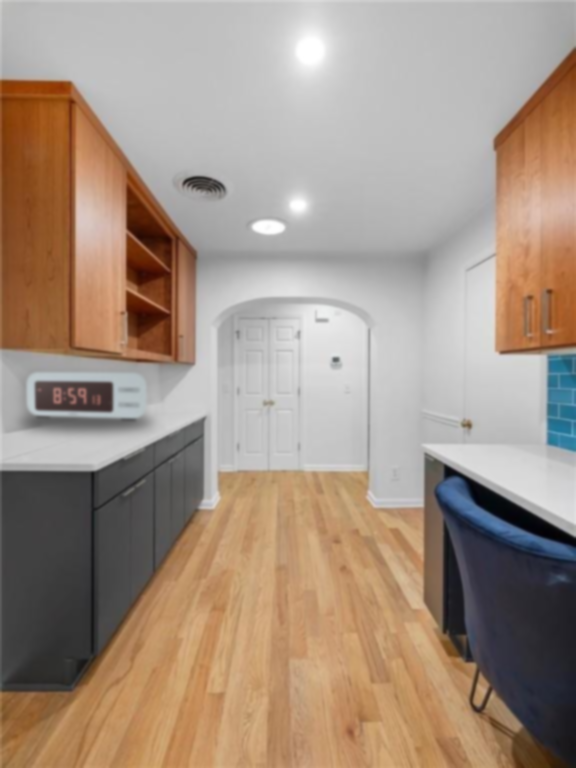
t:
8,59
